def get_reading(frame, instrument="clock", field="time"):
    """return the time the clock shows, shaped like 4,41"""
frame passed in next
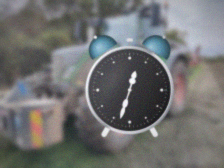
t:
12,33
